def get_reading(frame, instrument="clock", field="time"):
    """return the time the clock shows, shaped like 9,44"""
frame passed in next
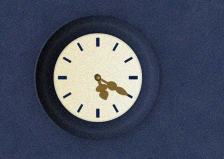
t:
5,20
